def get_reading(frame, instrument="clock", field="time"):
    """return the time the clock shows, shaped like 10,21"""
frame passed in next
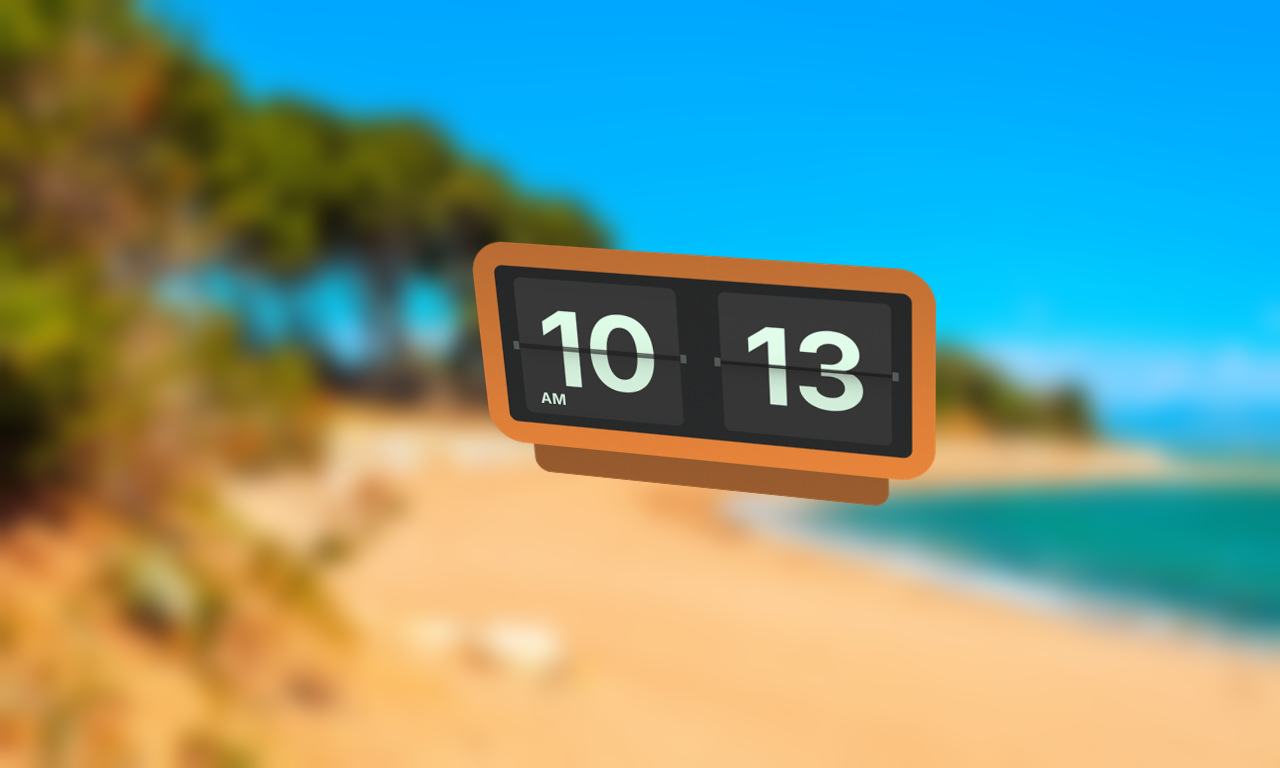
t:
10,13
